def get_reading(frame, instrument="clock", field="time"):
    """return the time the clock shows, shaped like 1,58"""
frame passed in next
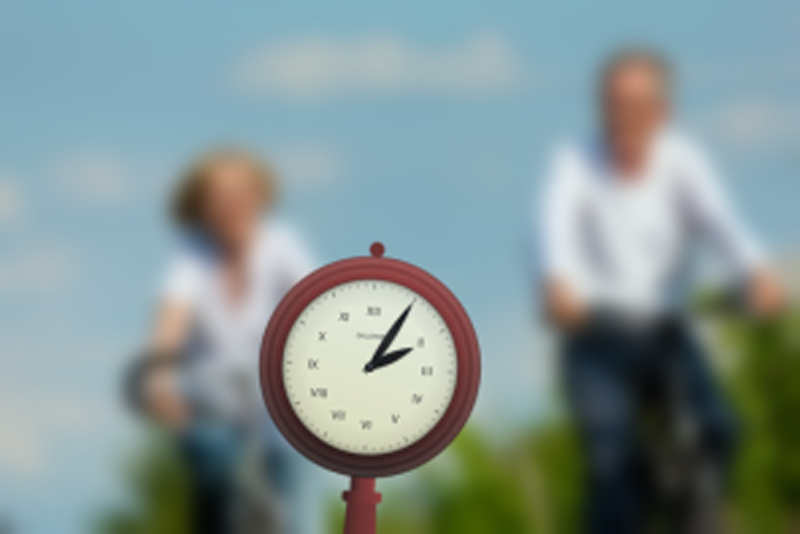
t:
2,05
